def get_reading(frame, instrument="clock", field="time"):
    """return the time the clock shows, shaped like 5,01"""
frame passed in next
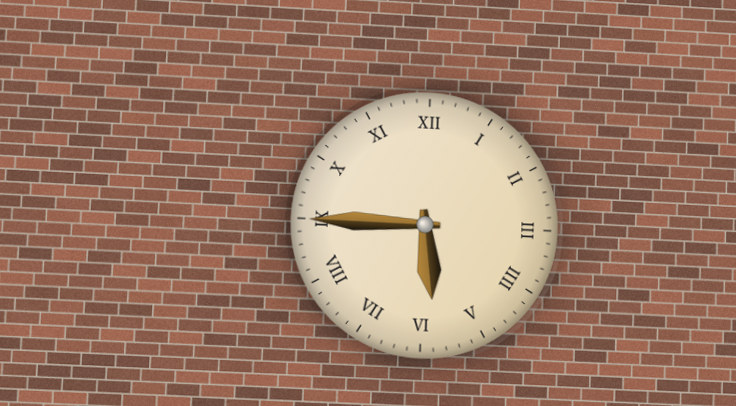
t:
5,45
